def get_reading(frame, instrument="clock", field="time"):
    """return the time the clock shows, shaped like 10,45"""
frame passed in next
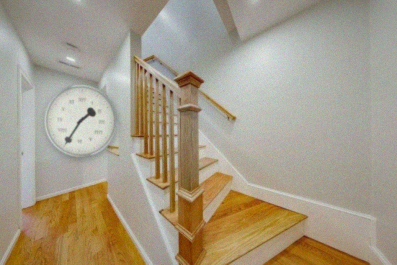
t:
1,35
